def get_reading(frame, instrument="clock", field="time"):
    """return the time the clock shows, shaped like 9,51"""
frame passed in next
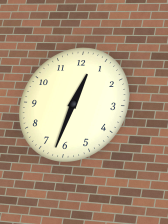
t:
12,32
